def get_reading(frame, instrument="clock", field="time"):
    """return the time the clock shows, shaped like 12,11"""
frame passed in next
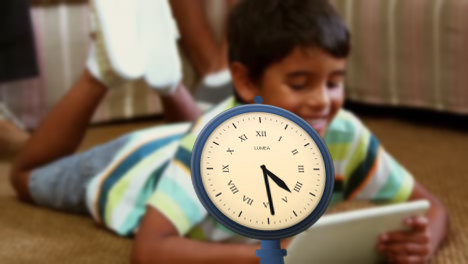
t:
4,29
